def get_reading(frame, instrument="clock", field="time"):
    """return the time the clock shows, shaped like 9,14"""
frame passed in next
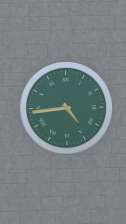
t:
4,44
